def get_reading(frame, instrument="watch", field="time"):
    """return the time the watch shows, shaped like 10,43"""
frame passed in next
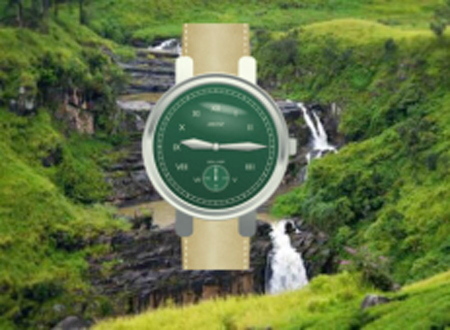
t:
9,15
